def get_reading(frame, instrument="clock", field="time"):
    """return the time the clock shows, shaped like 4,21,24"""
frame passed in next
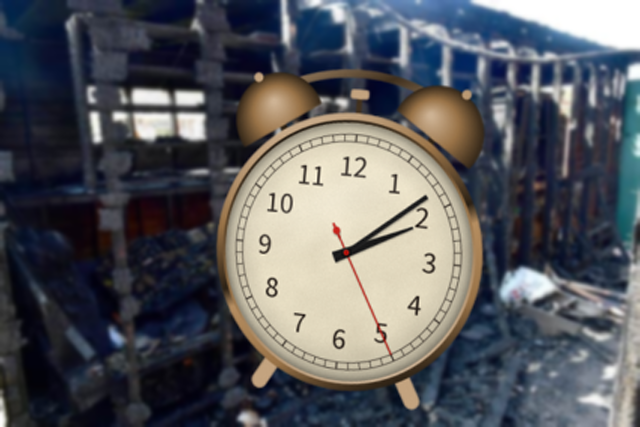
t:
2,08,25
